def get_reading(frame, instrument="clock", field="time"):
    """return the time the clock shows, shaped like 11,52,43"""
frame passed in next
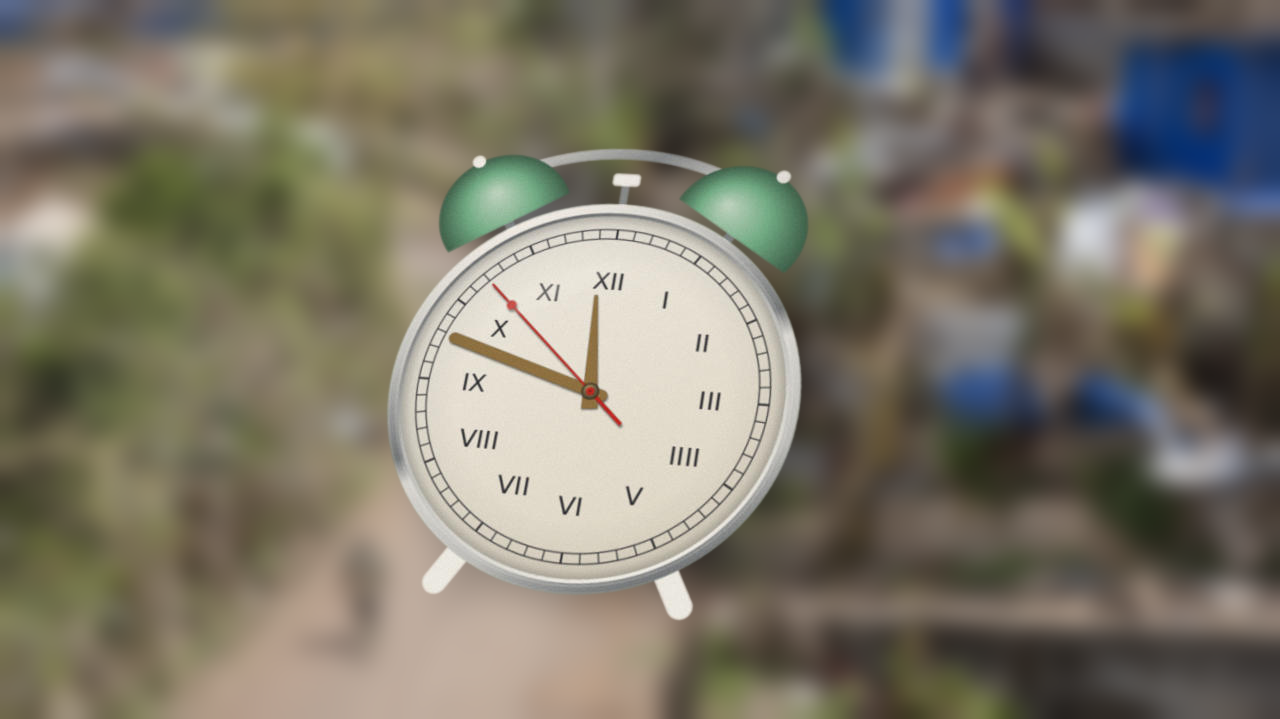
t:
11,47,52
